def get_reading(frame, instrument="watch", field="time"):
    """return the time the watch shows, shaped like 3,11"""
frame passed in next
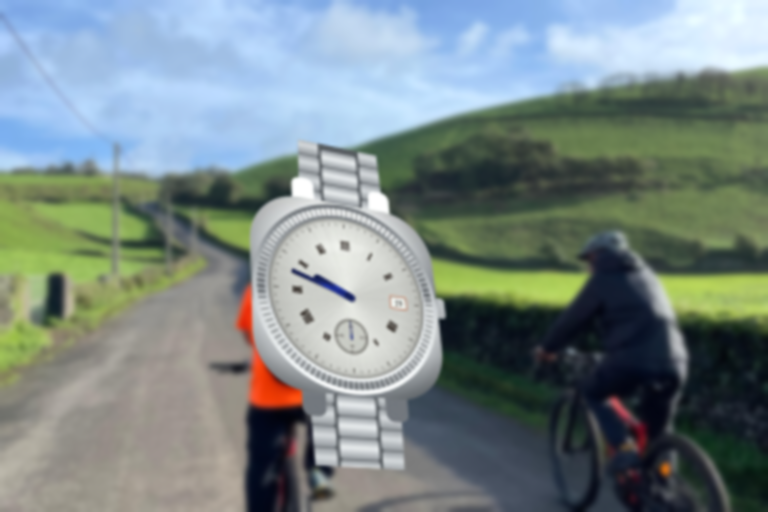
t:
9,48
